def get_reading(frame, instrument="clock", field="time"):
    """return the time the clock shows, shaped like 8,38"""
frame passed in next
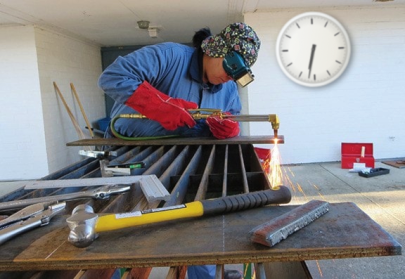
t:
6,32
